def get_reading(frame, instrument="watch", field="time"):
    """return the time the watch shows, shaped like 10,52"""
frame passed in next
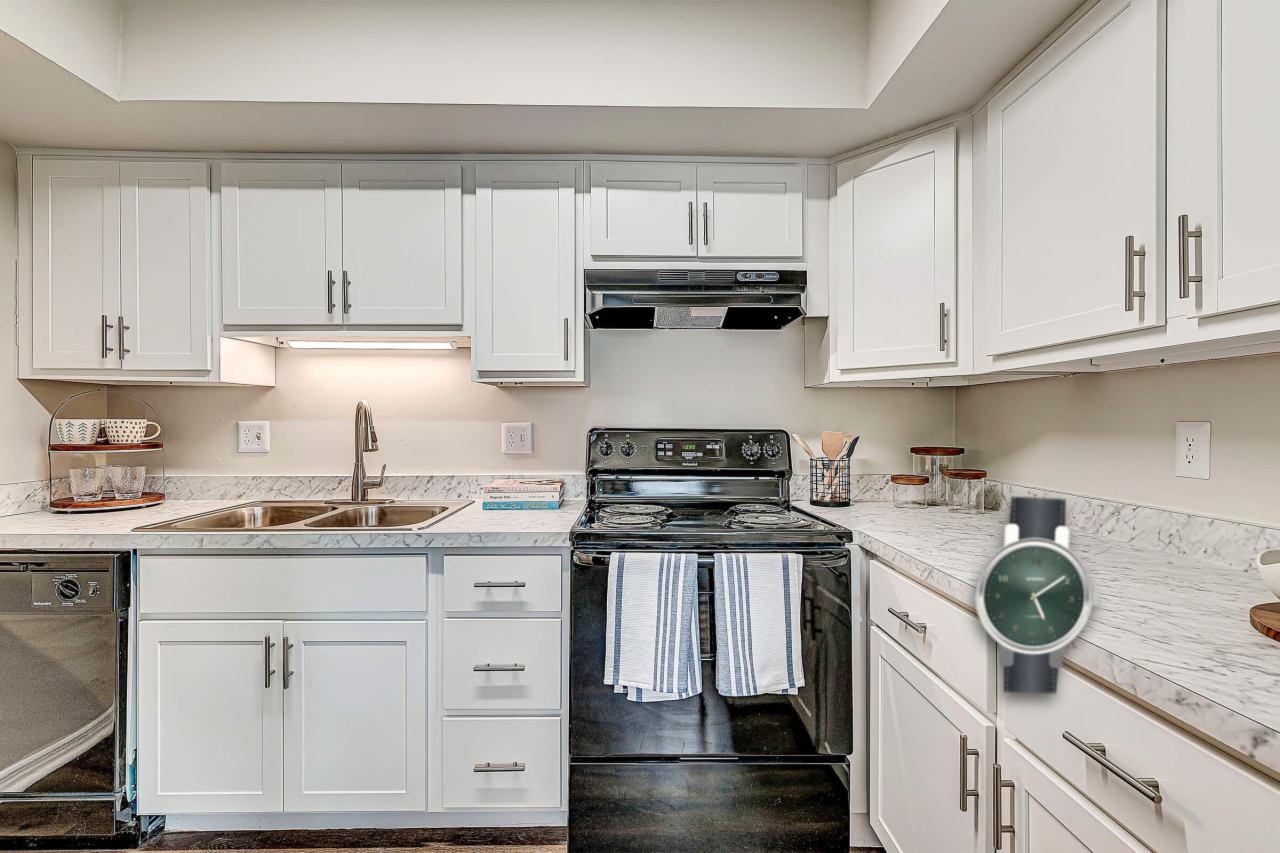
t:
5,09
